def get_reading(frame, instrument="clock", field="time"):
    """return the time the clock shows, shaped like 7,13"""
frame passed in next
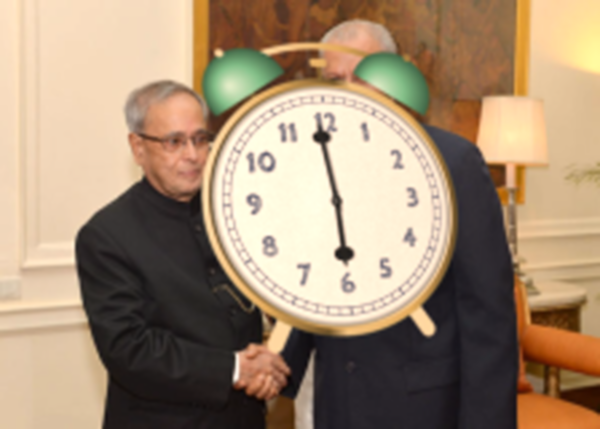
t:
5,59
